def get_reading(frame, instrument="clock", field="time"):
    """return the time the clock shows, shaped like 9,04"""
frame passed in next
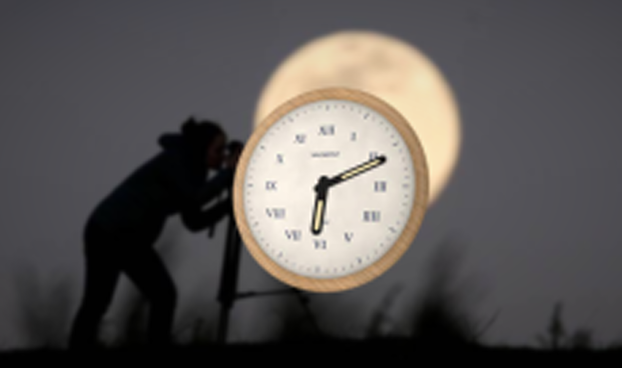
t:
6,11
